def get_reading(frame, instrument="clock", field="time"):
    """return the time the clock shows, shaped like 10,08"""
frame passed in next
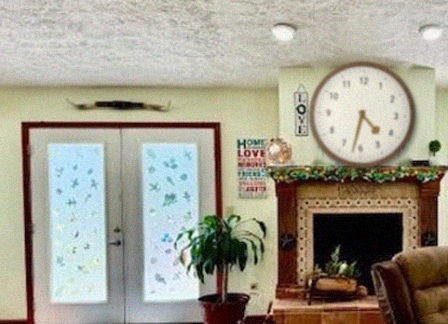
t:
4,32
